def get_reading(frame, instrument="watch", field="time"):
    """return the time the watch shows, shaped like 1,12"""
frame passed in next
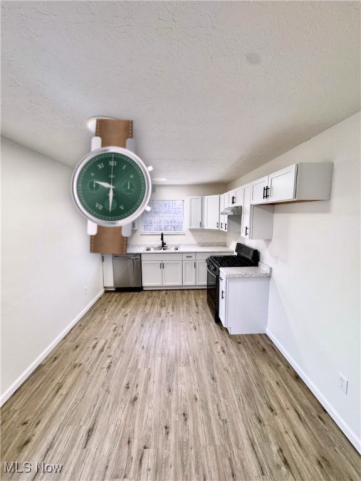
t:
9,30
